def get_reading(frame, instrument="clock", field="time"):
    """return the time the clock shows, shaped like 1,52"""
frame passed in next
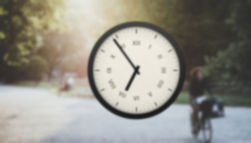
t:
6,54
